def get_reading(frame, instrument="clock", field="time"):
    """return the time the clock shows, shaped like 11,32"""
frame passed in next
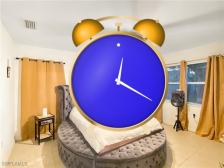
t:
12,20
